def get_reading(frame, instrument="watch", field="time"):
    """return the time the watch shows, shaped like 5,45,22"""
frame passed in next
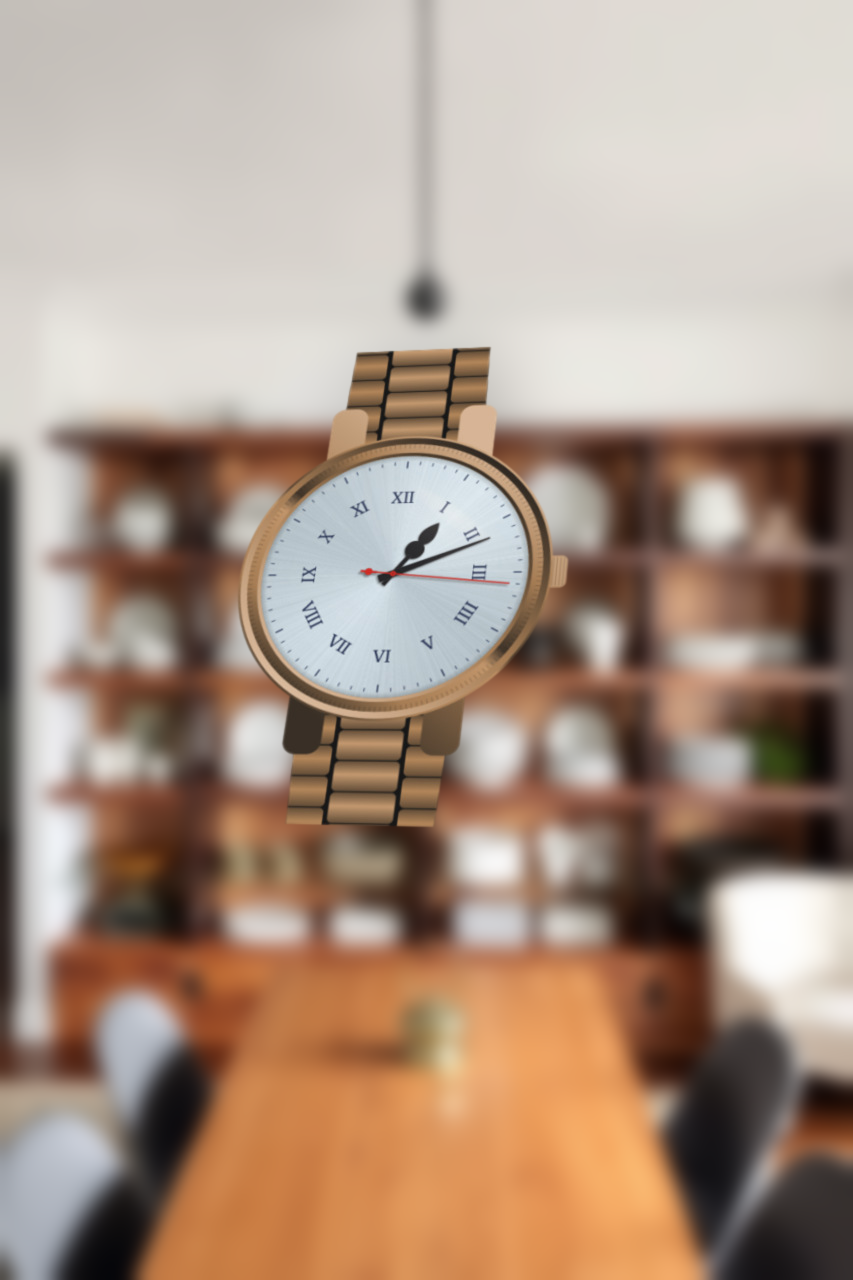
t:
1,11,16
